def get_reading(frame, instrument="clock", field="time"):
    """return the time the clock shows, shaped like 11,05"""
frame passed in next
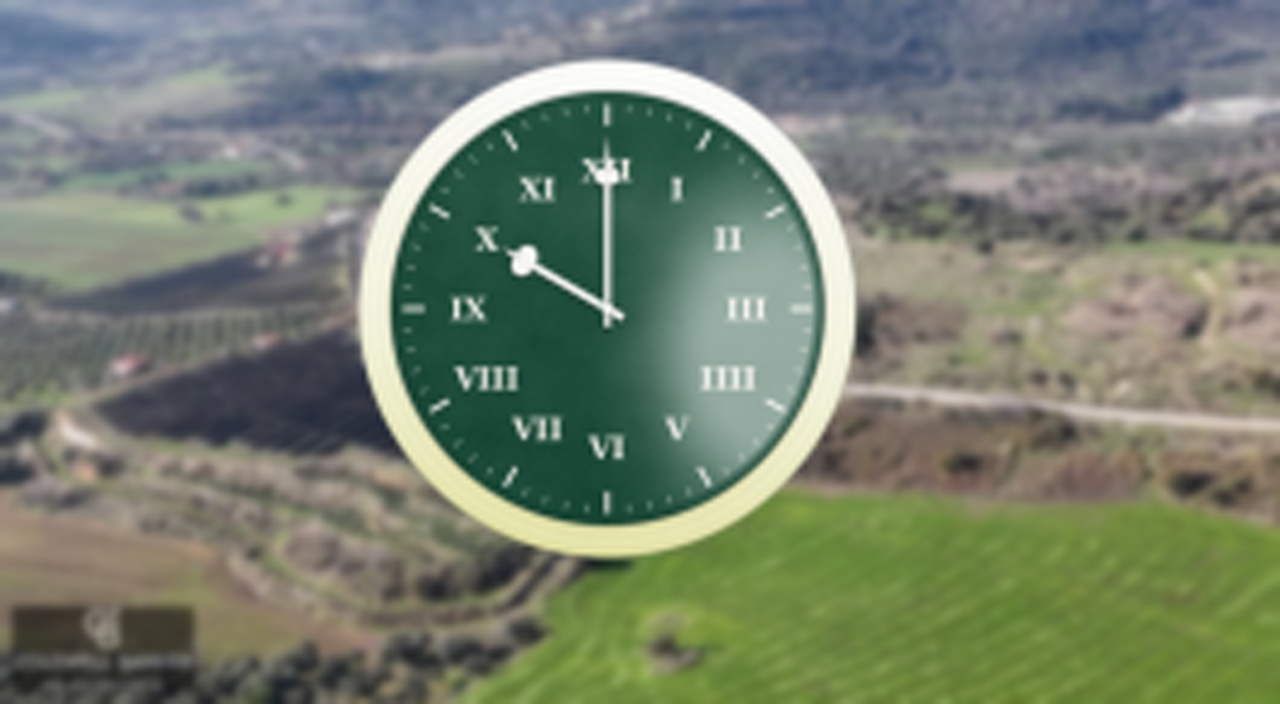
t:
10,00
